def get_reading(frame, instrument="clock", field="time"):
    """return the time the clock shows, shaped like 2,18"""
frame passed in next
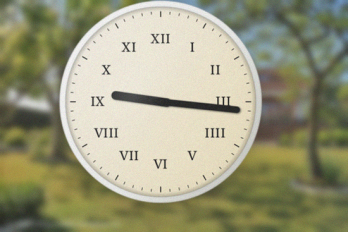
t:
9,16
